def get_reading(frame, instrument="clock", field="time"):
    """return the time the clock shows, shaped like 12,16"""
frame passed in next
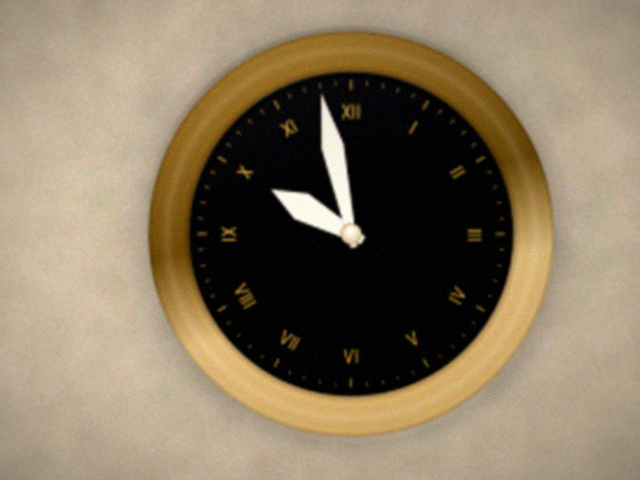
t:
9,58
